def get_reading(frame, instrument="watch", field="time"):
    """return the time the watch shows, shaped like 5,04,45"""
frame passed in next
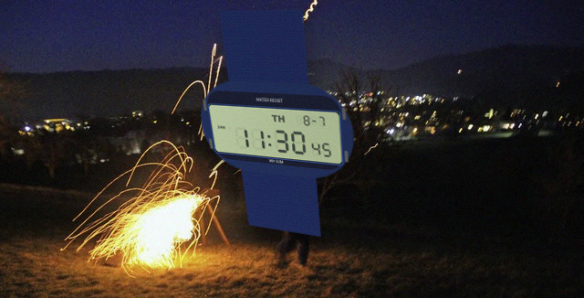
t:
11,30,45
